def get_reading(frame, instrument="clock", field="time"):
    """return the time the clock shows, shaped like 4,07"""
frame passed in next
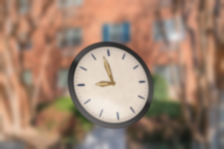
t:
8,58
